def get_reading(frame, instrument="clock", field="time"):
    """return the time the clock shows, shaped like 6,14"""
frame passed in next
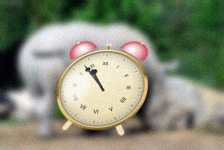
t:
10,53
